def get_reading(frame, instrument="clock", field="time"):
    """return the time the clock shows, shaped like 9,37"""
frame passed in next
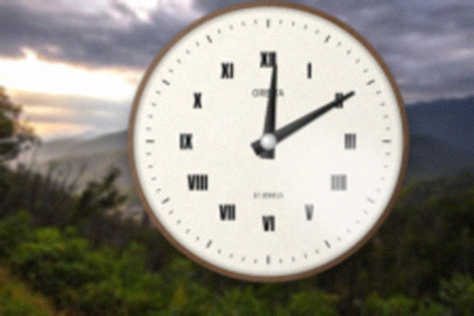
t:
12,10
